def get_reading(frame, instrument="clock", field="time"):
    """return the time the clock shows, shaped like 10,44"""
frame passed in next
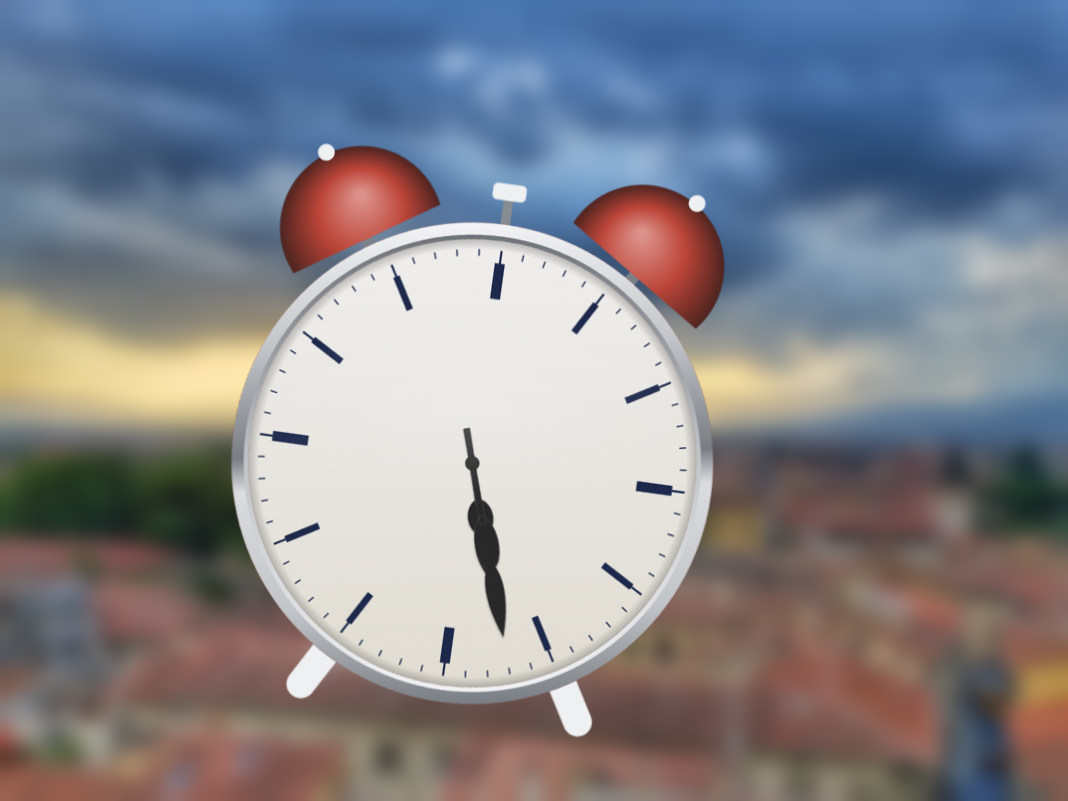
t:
5,27
